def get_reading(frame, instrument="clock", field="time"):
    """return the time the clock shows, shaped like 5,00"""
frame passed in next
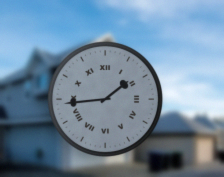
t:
1,44
